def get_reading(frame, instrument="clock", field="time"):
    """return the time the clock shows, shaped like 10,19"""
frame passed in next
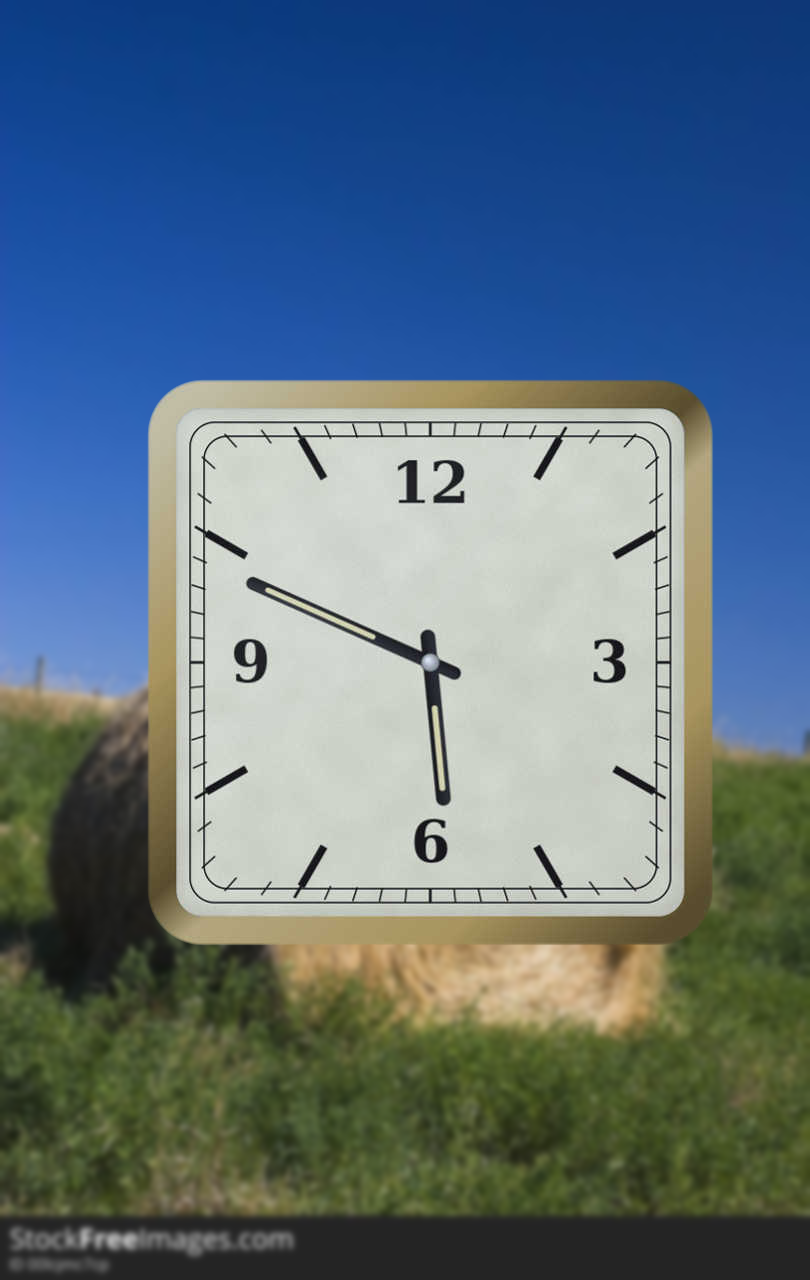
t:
5,49
